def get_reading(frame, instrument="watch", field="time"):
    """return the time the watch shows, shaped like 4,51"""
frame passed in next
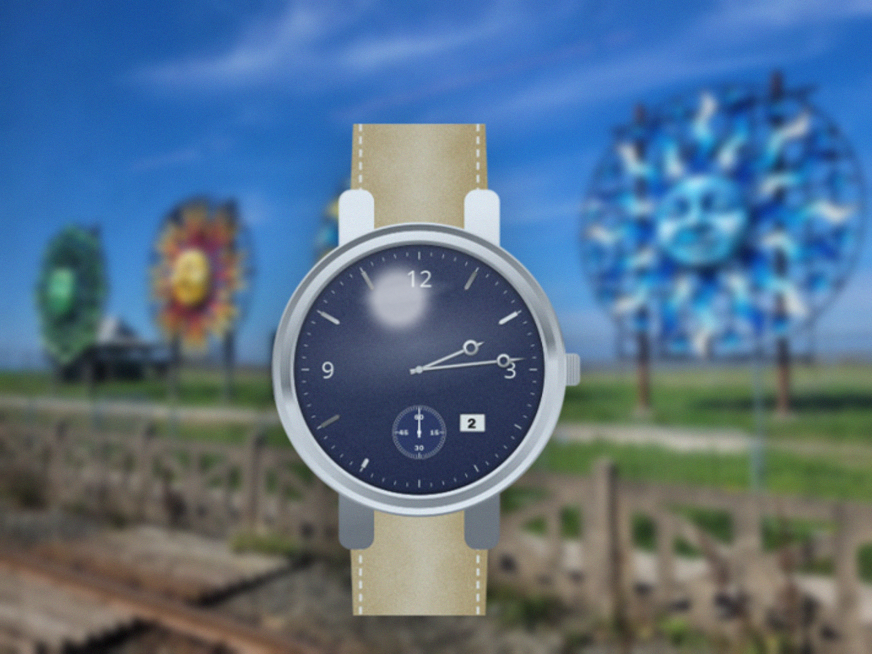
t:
2,14
